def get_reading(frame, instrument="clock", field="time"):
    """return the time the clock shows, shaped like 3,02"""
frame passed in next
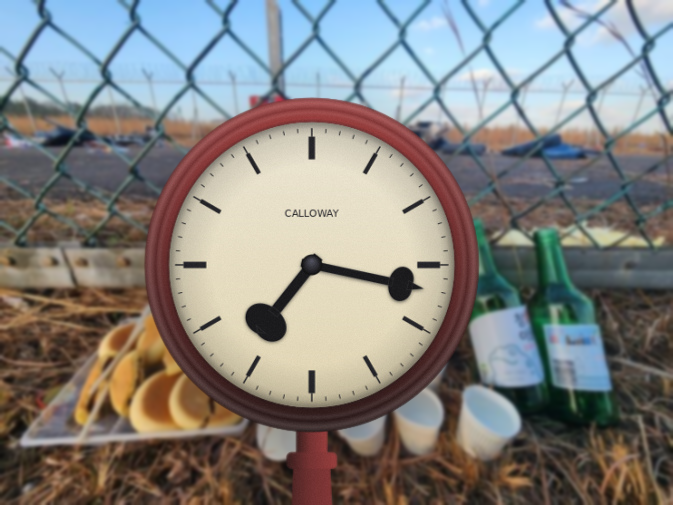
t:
7,17
